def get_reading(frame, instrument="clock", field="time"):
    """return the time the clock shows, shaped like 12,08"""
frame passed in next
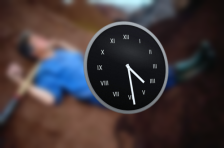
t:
4,29
